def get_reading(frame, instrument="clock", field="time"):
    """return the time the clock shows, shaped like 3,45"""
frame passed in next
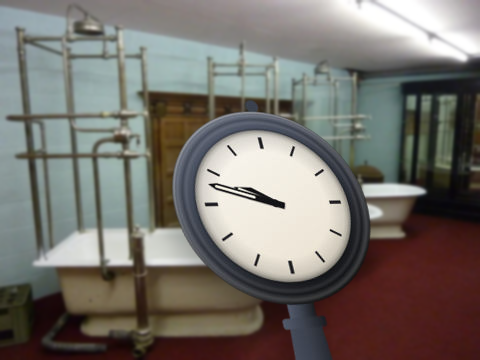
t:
9,48
